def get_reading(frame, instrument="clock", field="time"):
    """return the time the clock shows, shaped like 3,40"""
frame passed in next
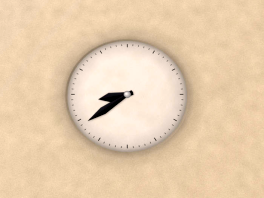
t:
8,39
